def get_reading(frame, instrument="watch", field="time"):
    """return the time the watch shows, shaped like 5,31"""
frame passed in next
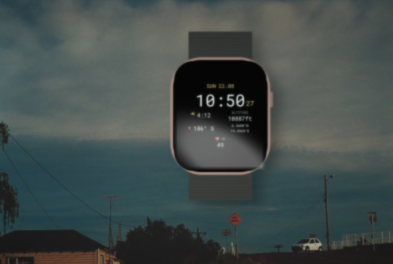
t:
10,50
